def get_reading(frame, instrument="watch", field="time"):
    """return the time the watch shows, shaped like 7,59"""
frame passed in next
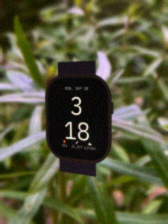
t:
3,18
